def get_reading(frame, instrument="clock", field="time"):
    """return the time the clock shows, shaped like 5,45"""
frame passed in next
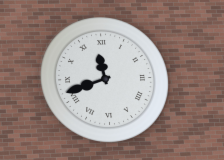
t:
11,42
